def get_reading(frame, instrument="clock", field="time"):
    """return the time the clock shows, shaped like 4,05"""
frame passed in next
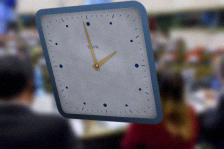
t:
1,59
